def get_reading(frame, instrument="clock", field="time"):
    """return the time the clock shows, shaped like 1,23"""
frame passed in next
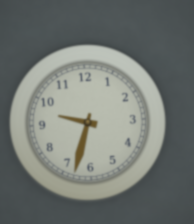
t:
9,33
